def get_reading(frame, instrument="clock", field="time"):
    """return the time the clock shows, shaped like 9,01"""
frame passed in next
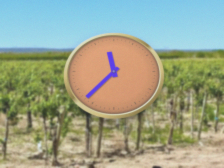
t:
11,37
